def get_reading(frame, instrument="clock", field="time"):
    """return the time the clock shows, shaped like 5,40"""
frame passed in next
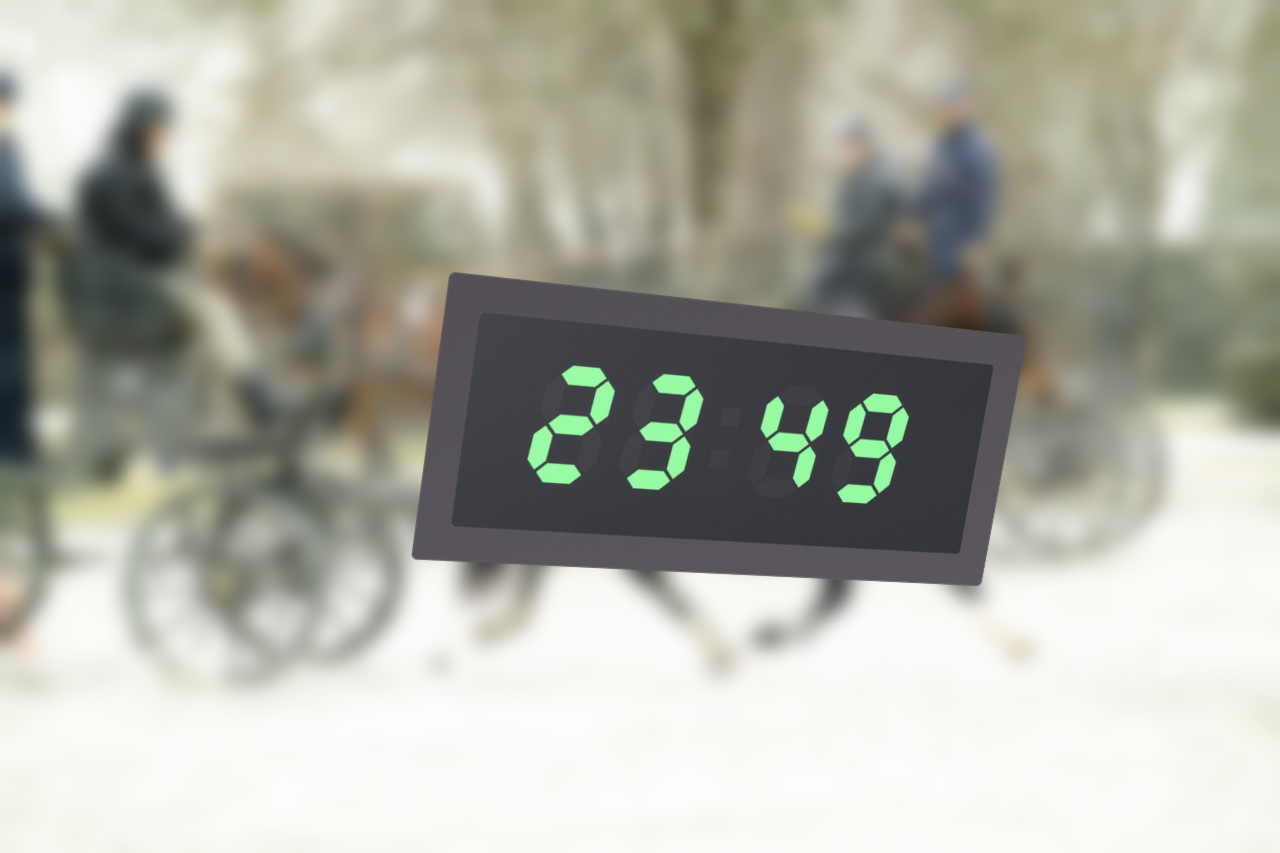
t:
23,49
